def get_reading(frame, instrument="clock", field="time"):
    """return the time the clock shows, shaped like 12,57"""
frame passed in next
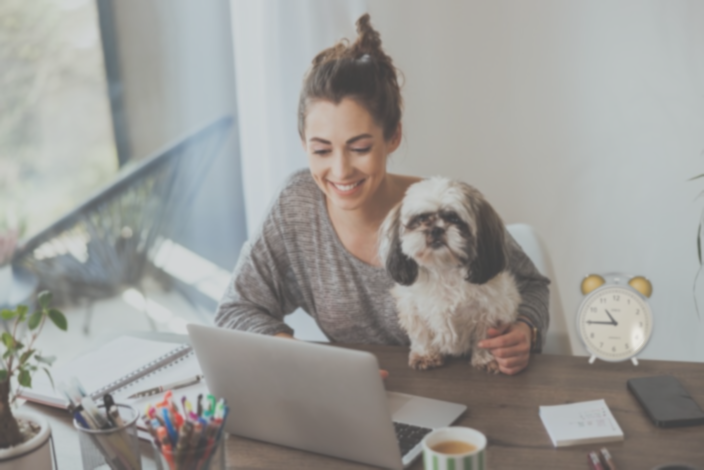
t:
10,45
